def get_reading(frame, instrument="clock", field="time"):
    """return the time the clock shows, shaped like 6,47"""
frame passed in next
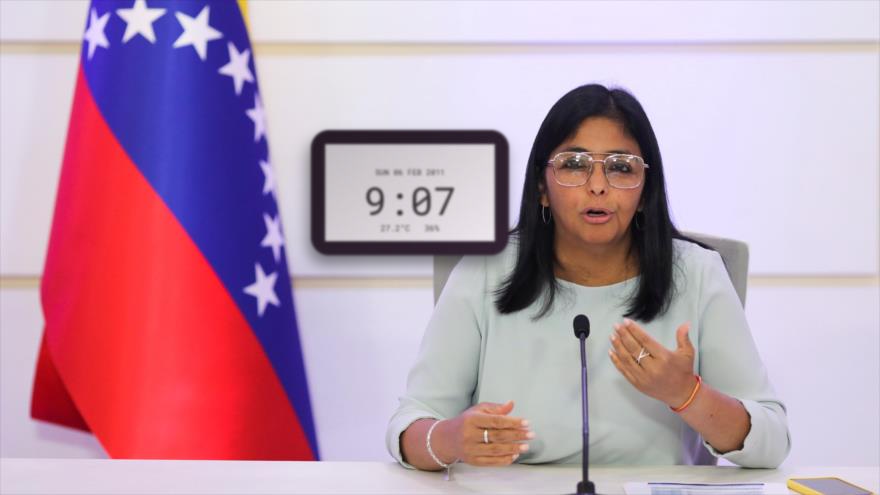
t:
9,07
